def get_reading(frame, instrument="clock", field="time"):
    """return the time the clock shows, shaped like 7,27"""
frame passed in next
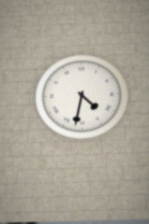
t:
4,32
